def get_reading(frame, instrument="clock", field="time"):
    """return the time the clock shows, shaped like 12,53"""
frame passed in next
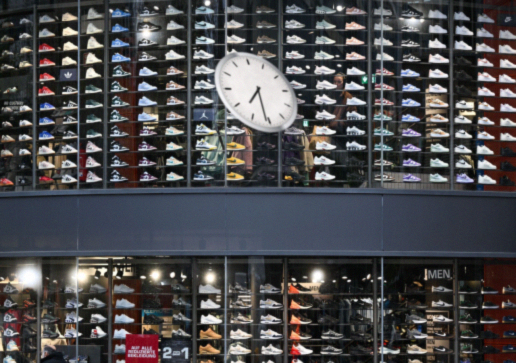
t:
7,31
